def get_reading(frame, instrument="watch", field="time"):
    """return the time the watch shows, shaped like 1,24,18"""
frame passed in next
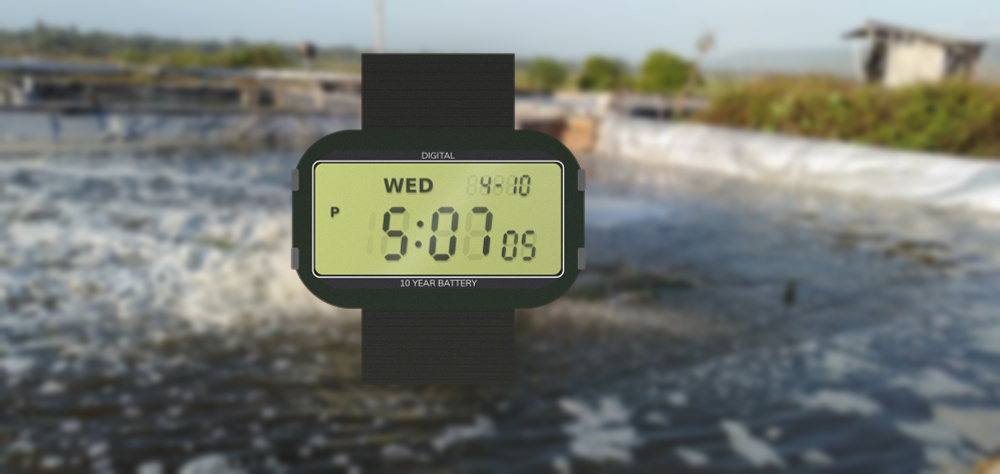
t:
5,07,05
